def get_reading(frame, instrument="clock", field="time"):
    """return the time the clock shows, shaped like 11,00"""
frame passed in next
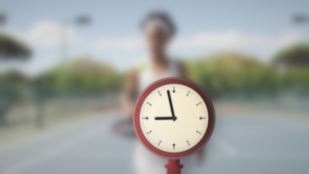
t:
8,58
